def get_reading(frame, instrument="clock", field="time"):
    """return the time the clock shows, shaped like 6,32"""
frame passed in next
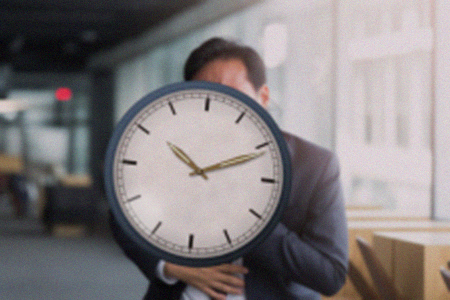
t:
10,11
